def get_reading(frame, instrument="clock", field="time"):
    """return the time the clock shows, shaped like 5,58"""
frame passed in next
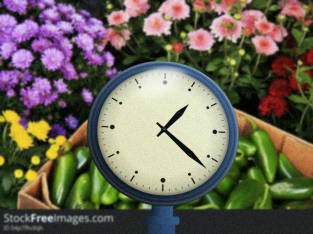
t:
1,22
